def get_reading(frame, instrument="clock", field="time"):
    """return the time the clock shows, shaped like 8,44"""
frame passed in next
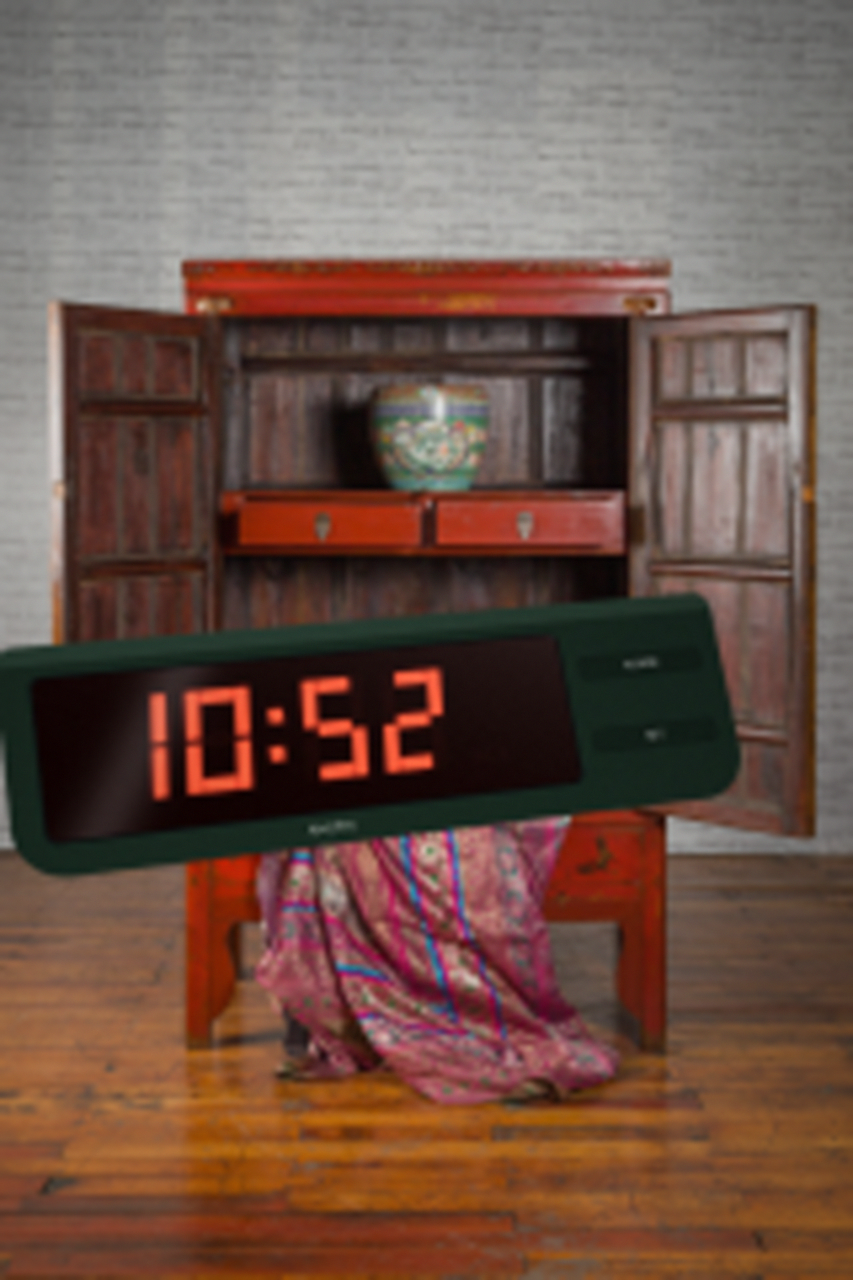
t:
10,52
